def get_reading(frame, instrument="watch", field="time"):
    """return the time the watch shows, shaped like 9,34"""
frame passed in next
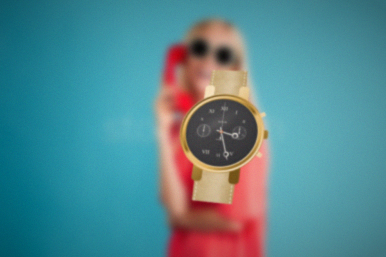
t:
3,27
